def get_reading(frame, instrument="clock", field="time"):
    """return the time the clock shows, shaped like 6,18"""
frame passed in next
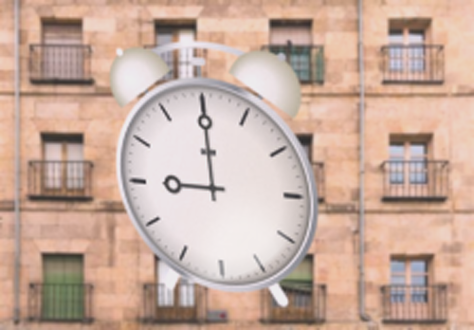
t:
9,00
